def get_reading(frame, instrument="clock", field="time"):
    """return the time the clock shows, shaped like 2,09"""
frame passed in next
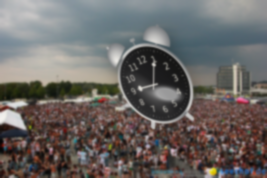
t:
9,05
